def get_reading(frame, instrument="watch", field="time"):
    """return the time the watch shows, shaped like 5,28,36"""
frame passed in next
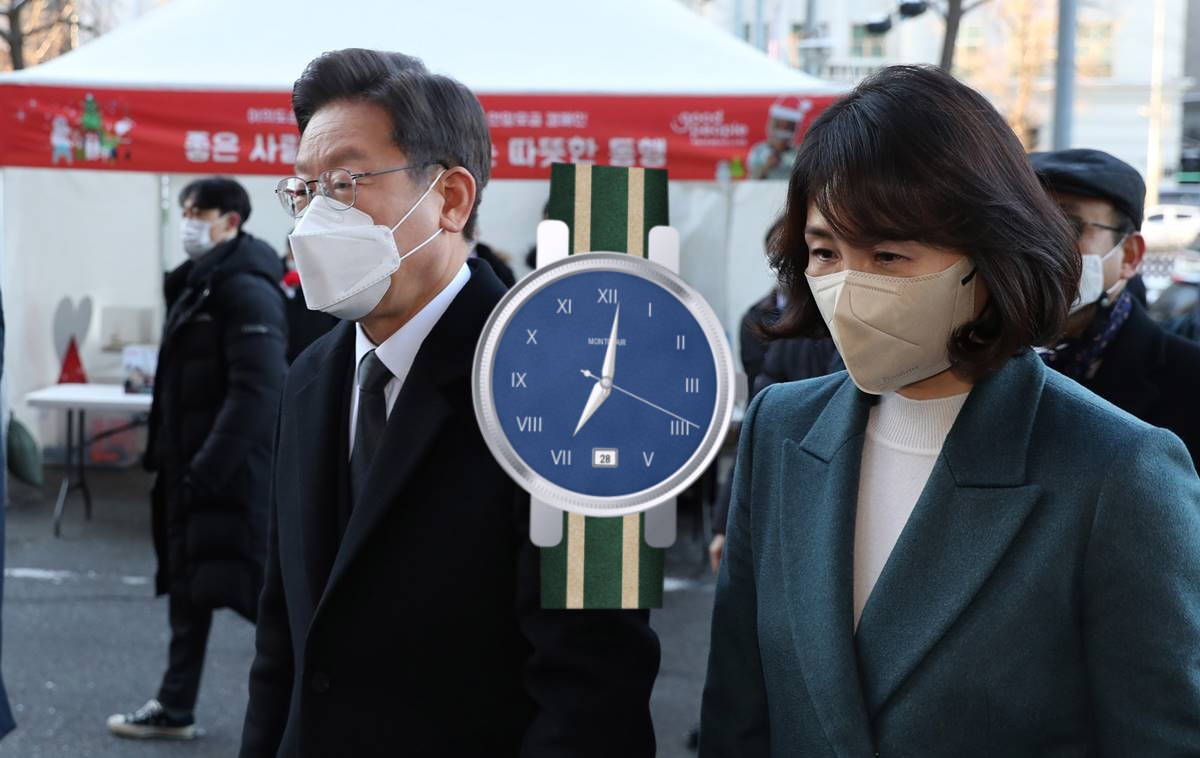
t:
7,01,19
